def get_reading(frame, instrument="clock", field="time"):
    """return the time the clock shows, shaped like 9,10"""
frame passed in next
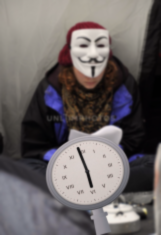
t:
5,59
